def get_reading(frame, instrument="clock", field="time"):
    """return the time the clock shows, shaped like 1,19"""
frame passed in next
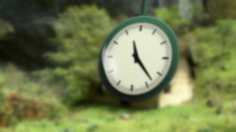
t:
11,23
